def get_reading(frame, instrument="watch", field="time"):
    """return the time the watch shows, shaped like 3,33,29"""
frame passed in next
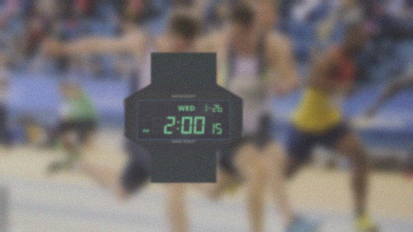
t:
2,00,15
